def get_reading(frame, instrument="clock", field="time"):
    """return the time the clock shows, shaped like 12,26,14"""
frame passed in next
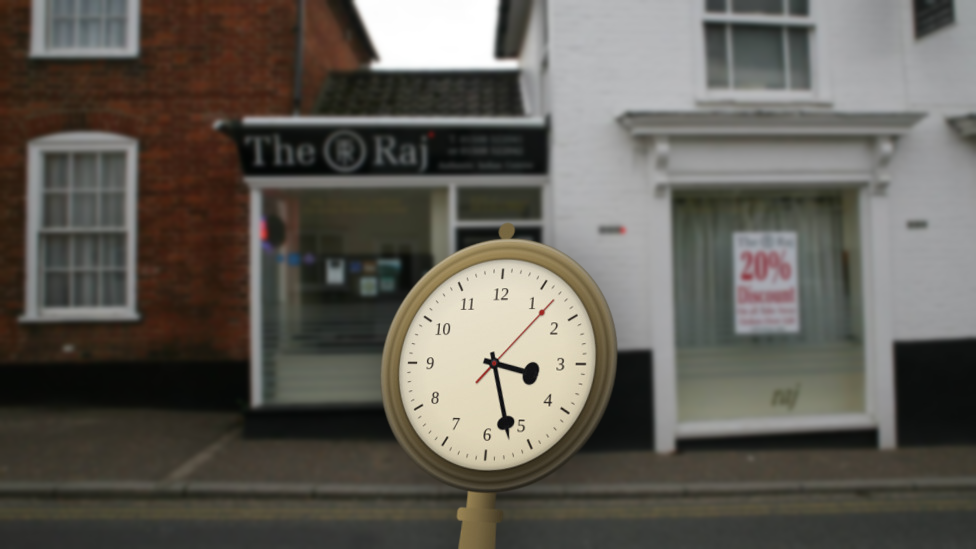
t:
3,27,07
